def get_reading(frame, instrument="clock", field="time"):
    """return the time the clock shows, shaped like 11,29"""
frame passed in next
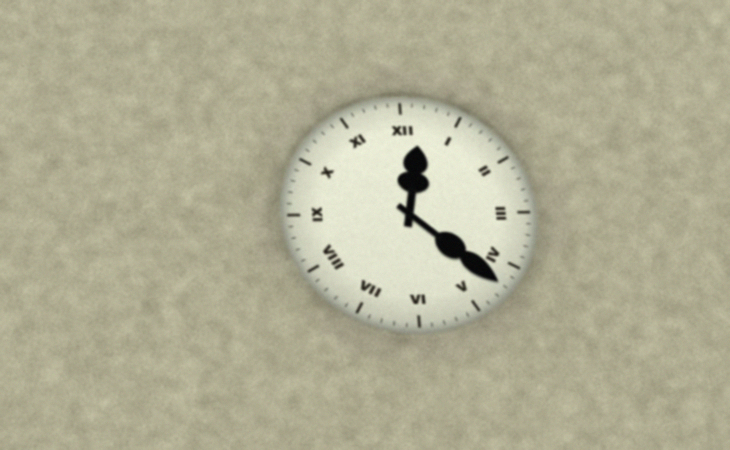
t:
12,22
